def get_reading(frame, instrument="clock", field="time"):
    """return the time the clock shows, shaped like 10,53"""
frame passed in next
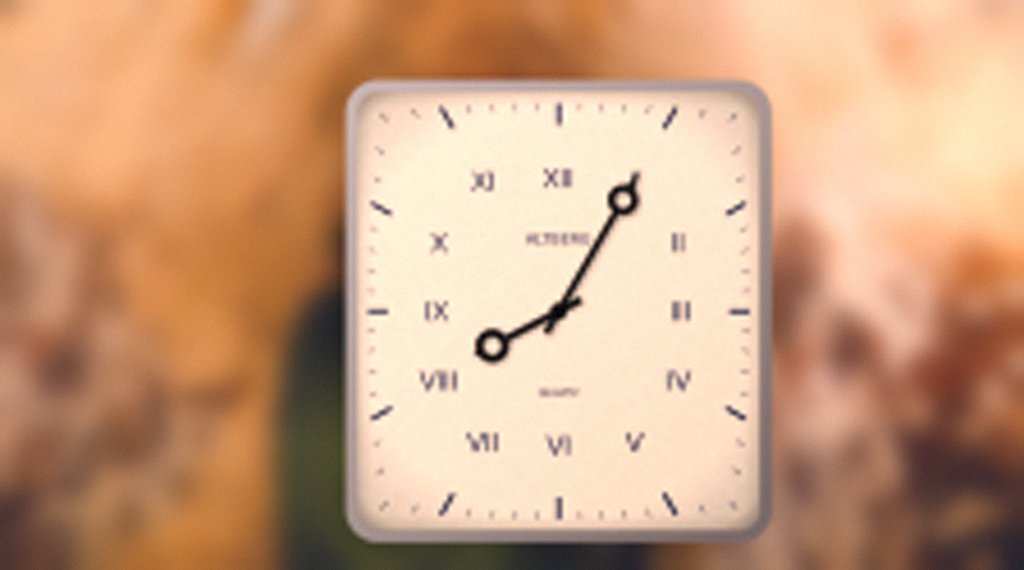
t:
8,05
